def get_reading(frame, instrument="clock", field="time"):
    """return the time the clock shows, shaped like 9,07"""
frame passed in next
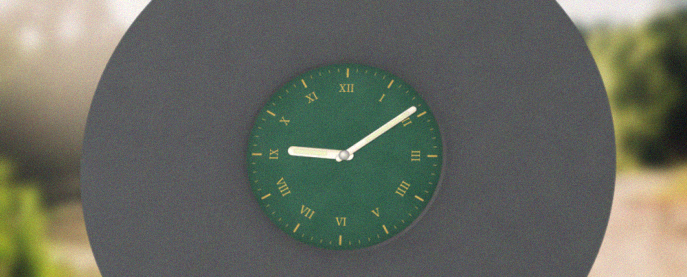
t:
9,09
